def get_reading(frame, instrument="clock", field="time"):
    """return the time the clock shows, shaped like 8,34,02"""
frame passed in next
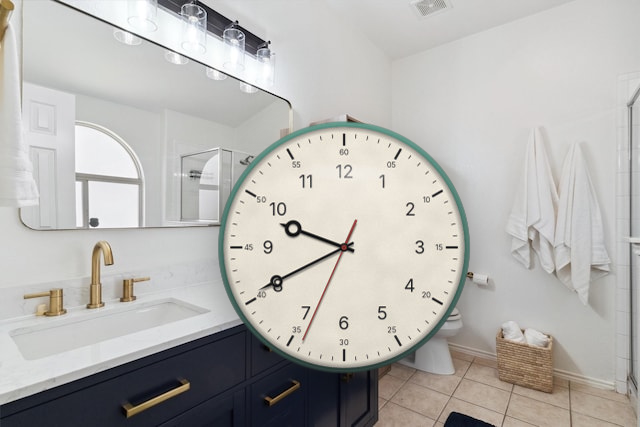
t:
9,40,34
